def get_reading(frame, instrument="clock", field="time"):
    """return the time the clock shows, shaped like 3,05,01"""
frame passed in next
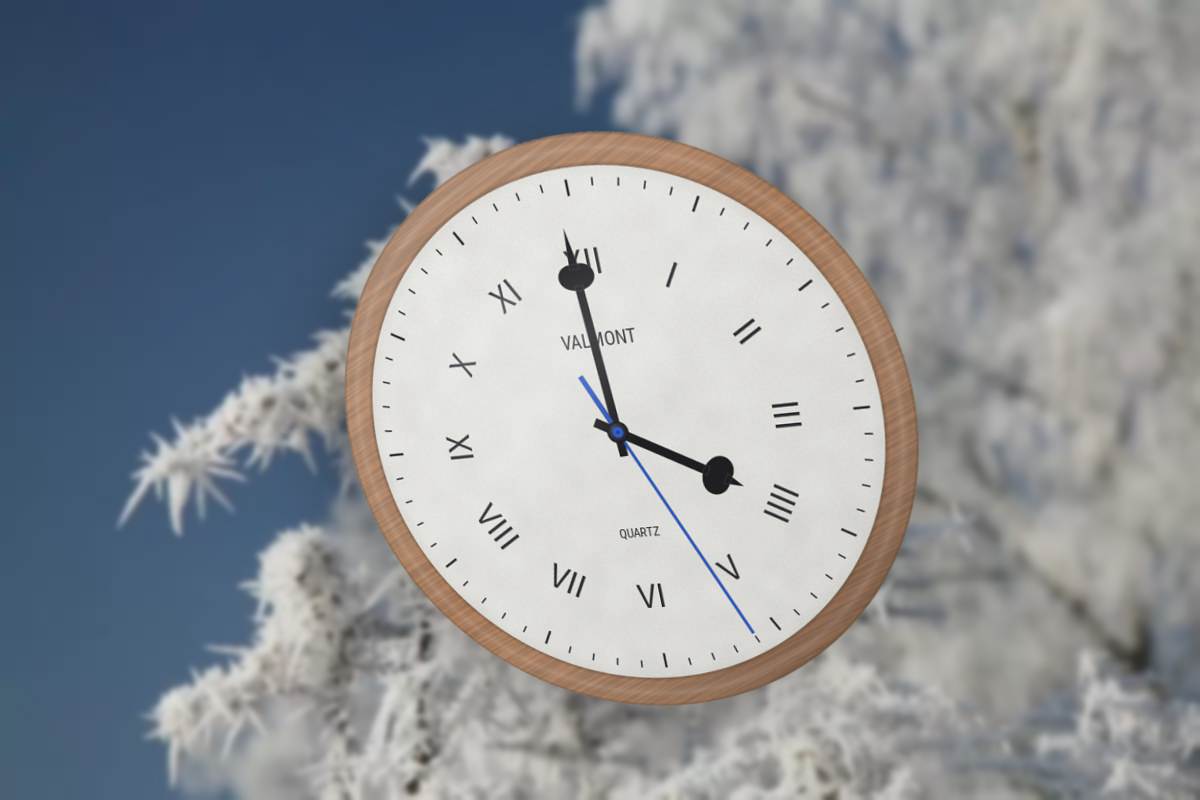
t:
3,59,26
